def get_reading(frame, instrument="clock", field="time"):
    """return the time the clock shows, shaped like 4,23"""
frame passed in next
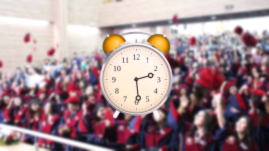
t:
2,29
